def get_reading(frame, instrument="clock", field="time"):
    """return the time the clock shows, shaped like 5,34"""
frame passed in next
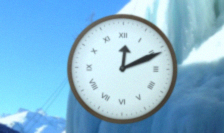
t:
12,11
